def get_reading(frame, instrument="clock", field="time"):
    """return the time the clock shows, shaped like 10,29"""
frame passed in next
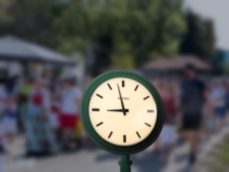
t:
8,58
